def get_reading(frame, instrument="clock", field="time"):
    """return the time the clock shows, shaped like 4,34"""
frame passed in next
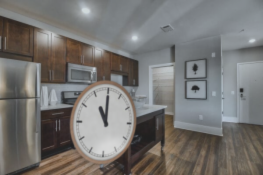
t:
11,00
